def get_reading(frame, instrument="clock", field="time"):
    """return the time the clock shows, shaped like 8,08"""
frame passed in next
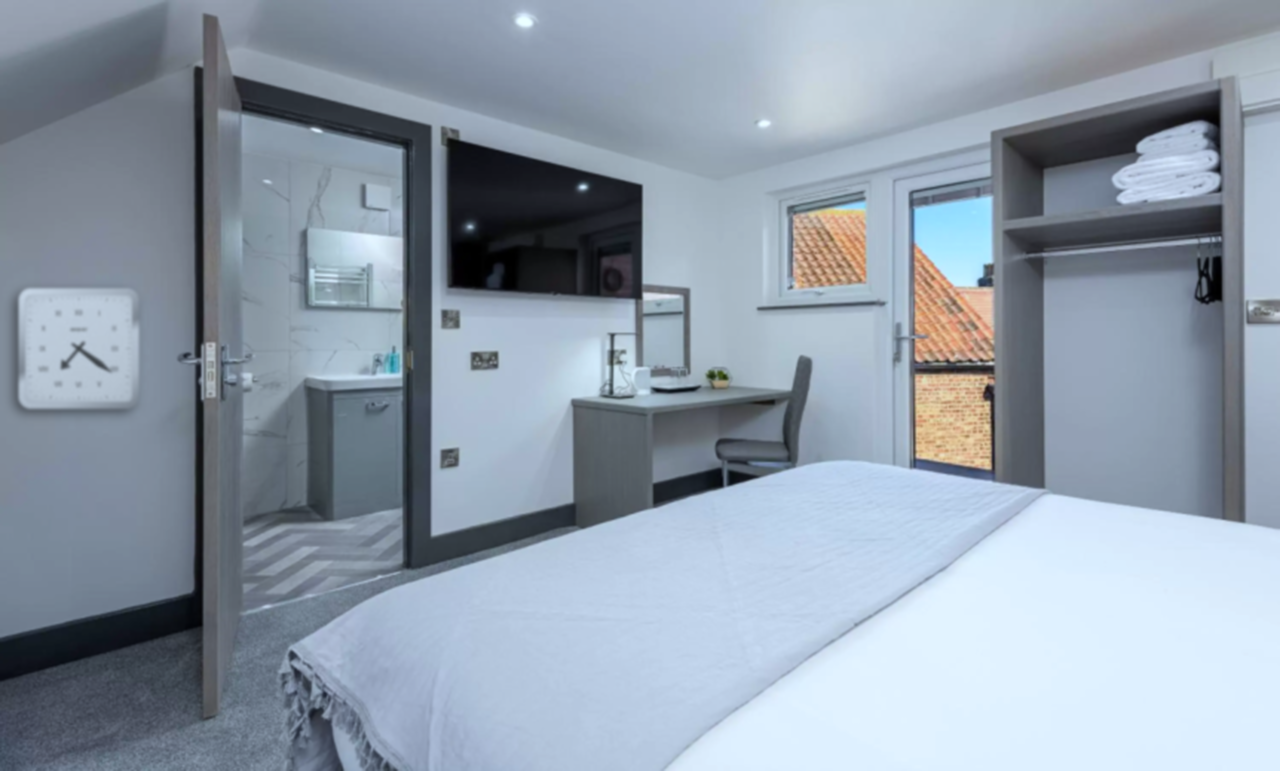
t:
7,21
